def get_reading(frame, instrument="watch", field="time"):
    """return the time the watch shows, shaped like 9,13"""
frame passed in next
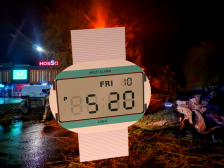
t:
5,20
